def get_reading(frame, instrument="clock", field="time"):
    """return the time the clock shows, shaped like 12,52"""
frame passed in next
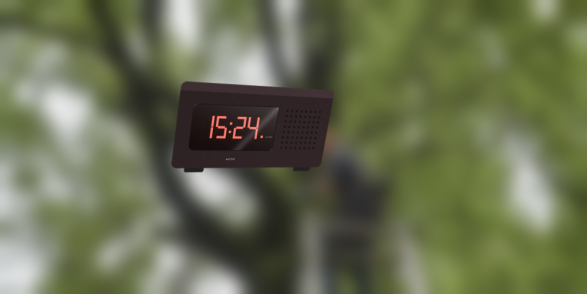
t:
15,24
